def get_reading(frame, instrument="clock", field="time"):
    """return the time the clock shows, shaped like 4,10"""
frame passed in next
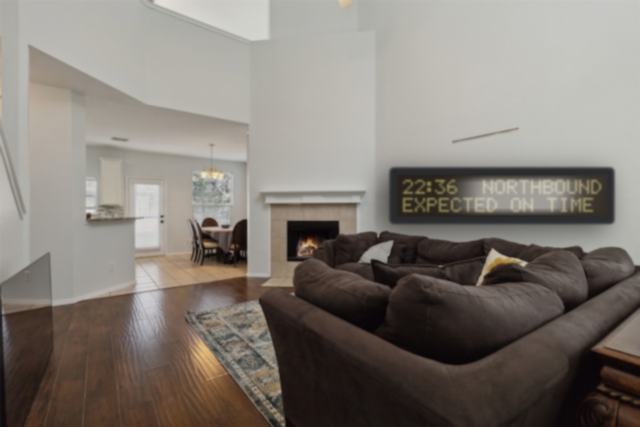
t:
22,36
